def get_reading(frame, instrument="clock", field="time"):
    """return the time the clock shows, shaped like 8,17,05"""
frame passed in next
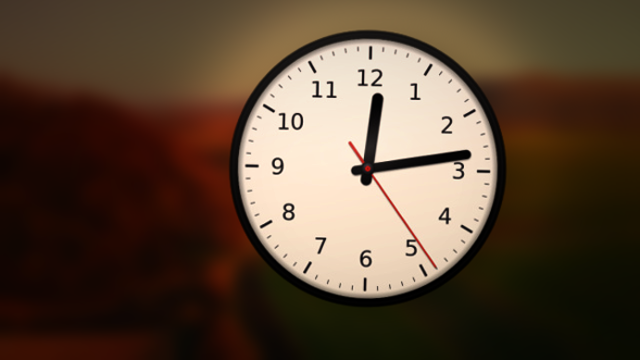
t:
12,13,24
